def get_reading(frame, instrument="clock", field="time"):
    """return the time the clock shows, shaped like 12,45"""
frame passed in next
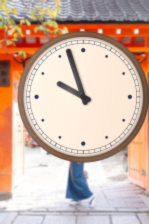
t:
9,57
